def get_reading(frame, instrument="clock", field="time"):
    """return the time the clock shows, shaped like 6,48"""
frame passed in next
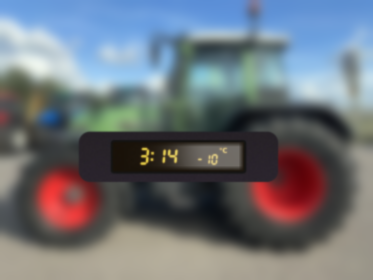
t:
3,14
